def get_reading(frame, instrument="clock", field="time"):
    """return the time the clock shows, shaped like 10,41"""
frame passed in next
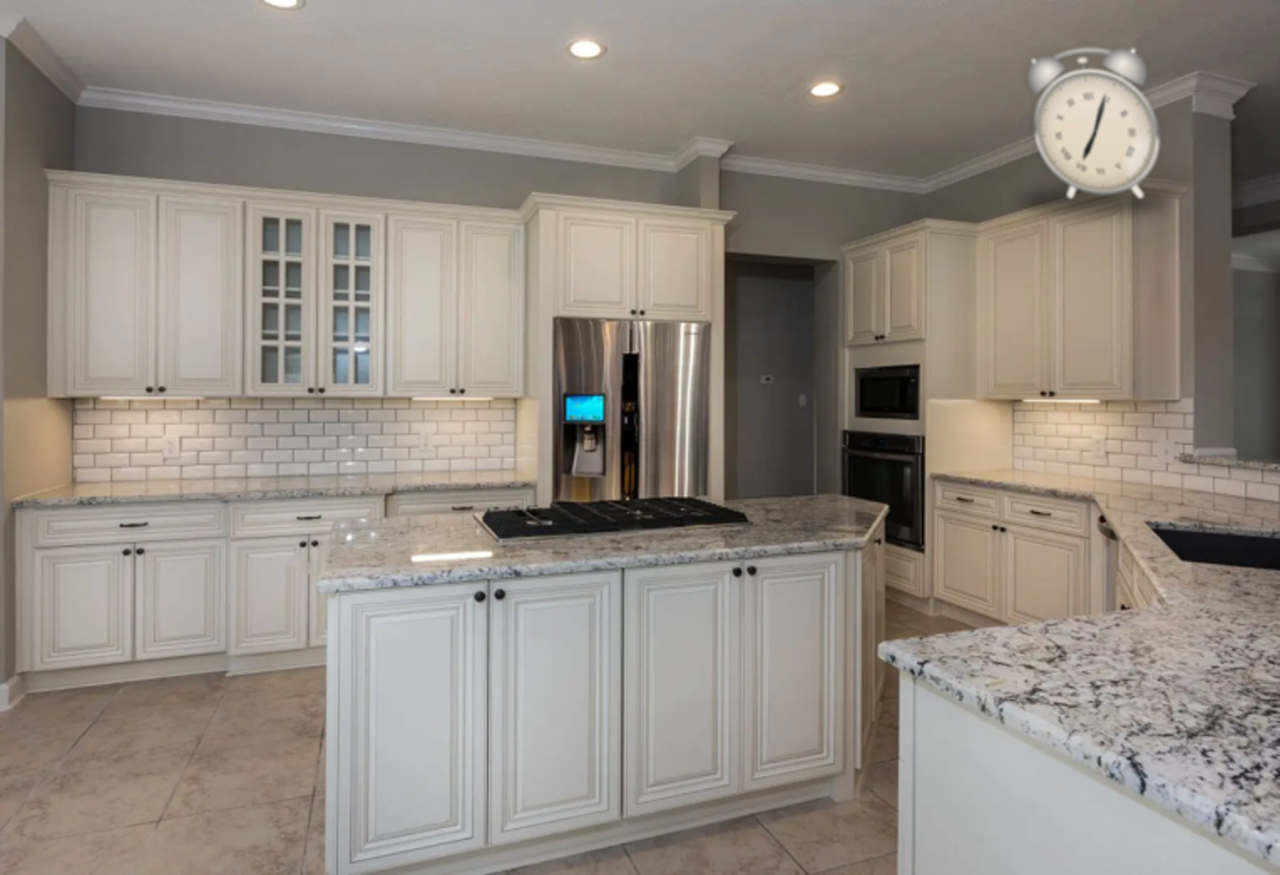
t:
7,04
